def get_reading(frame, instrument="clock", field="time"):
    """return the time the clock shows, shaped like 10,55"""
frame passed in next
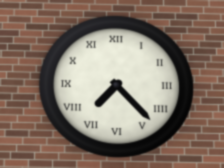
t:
7,23
